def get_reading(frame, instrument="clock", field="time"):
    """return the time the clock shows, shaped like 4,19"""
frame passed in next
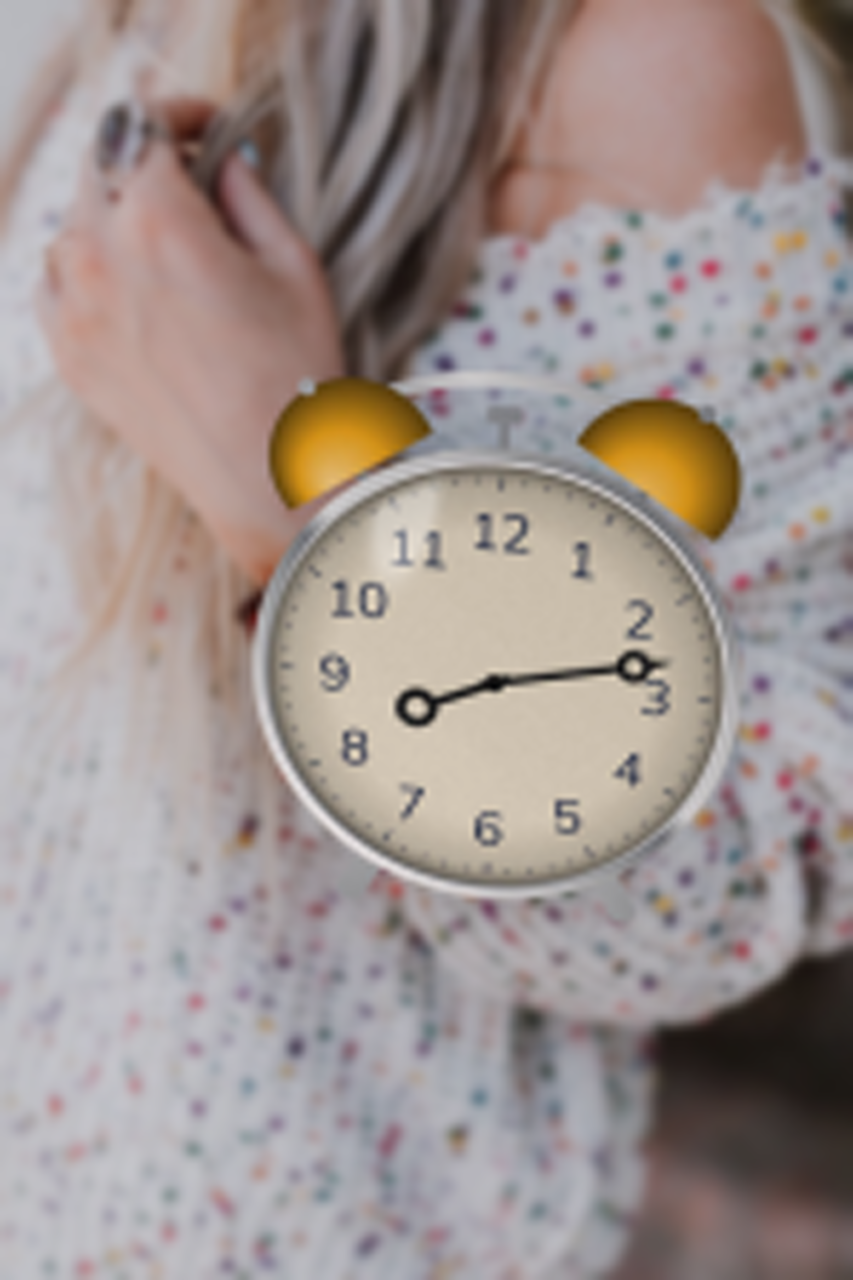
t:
8,13
